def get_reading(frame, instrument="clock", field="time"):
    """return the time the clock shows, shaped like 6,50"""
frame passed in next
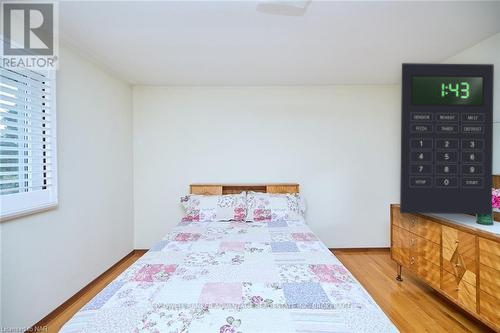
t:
1,43
